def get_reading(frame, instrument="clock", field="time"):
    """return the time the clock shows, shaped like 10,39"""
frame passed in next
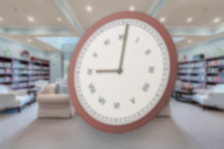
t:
9,01
